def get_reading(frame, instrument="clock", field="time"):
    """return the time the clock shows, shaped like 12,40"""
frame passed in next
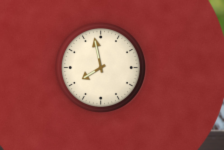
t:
7,58
